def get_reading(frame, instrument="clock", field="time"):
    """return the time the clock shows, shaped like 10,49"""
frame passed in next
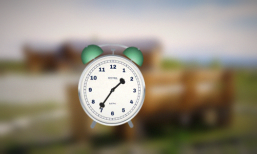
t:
1,36
